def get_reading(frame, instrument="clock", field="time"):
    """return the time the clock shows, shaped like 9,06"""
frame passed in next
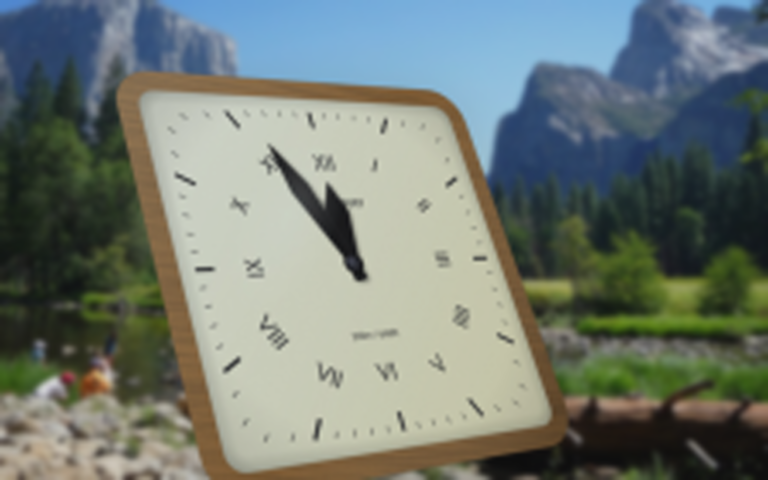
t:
11,56
